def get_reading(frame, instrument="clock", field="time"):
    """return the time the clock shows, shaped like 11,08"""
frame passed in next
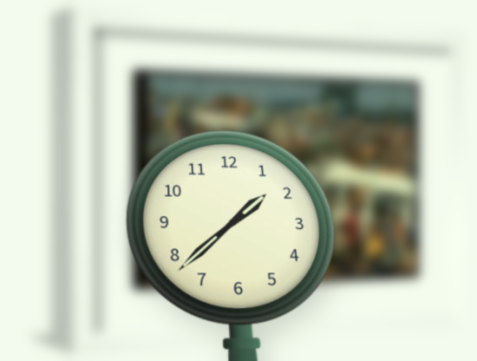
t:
1,38
